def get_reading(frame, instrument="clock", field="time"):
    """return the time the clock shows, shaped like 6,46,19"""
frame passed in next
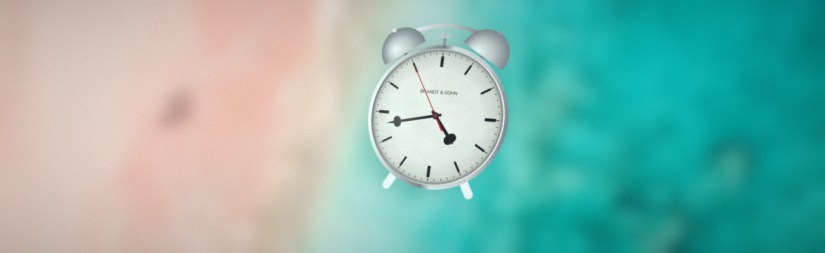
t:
4,42,55
